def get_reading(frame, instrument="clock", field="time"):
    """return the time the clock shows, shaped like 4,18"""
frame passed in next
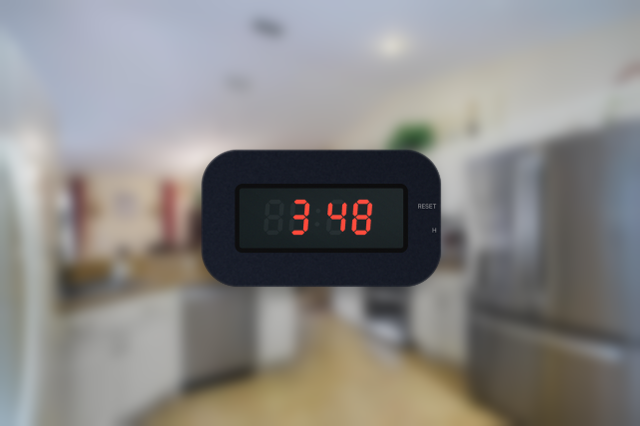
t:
3,48
